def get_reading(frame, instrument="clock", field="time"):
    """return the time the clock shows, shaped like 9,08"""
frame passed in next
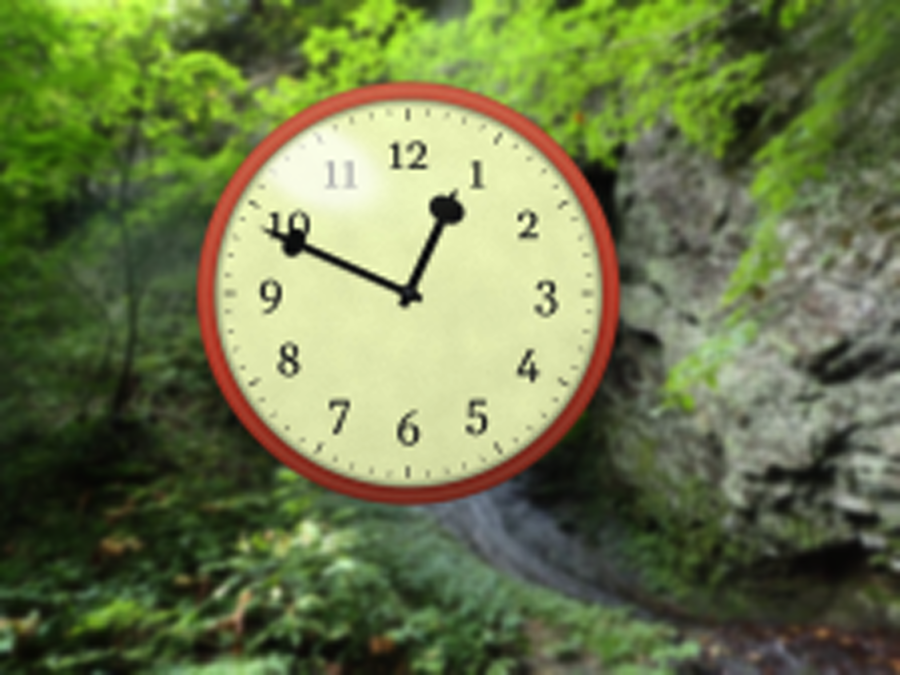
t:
12,49
